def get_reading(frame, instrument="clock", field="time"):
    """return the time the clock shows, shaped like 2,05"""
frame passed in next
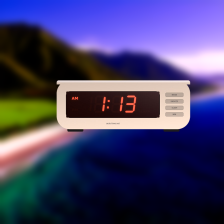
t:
1,13
